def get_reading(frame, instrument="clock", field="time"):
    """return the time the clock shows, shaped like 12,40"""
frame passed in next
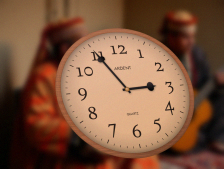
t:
2,55
